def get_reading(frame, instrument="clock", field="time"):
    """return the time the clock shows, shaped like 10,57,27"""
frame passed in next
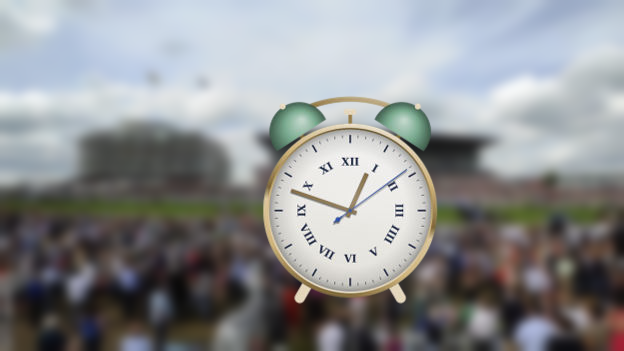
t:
12,48,09
